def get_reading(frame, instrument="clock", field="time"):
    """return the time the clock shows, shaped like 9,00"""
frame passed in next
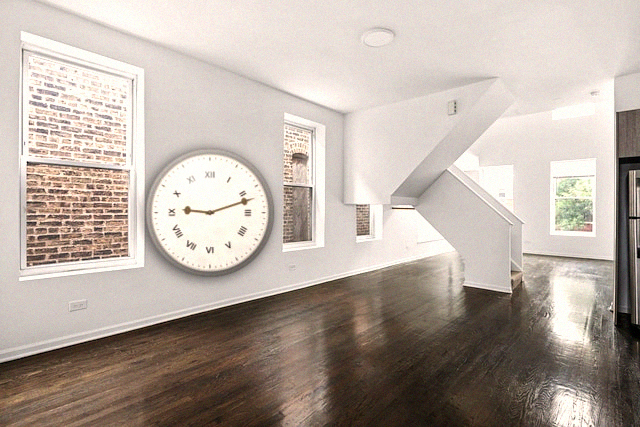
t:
9,12
